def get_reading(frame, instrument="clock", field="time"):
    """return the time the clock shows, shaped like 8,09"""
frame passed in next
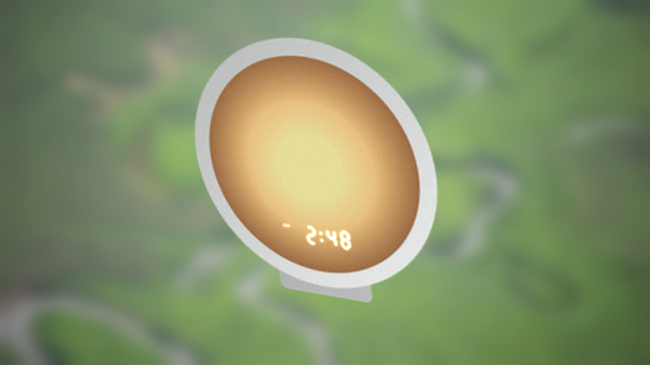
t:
2,48
